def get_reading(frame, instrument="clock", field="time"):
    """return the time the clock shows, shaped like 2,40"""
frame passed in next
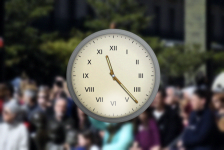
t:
11,23
